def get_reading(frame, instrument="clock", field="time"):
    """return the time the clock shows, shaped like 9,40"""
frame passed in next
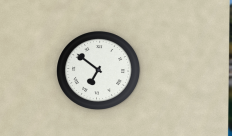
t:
6,51
